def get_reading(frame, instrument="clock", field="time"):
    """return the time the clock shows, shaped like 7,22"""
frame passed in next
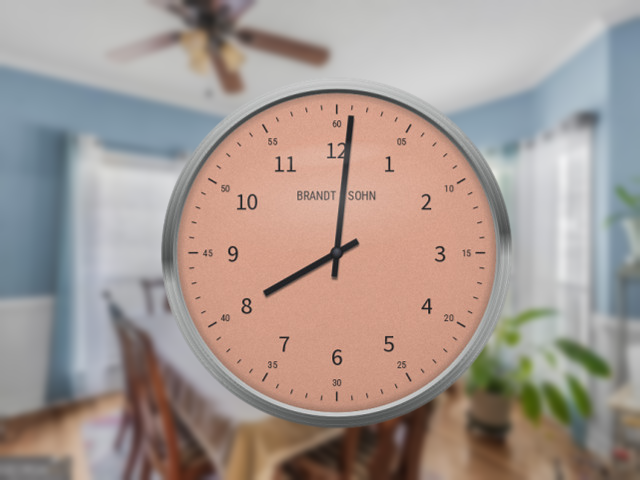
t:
8,01
